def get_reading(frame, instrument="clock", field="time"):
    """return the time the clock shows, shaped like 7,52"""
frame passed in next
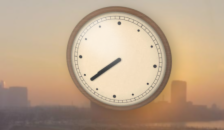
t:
7,38
